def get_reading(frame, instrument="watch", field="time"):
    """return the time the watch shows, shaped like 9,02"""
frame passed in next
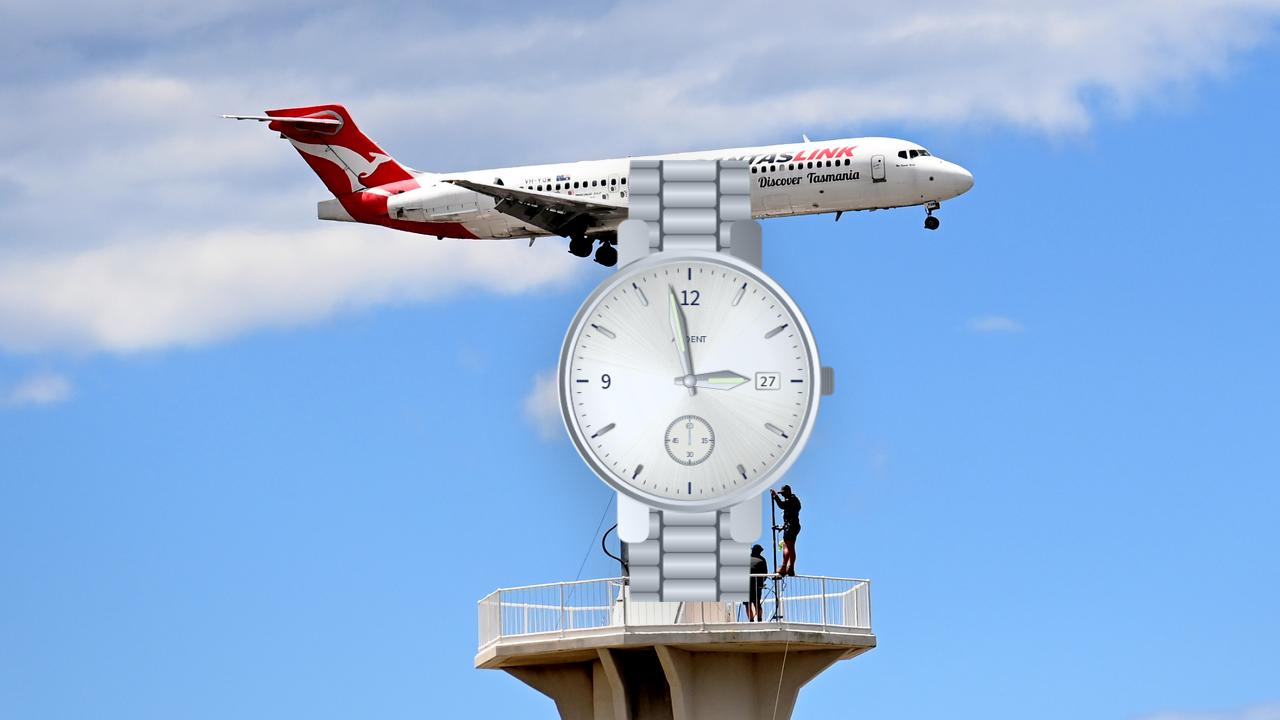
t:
2,58
